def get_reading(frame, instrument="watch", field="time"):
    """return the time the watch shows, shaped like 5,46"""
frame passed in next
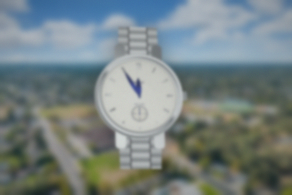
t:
11,55
